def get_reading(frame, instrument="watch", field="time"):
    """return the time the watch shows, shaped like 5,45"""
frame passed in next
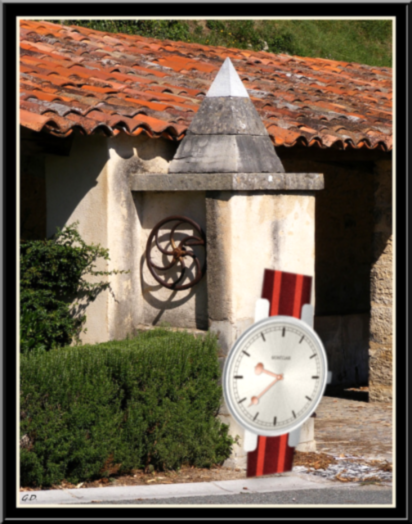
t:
9,38
